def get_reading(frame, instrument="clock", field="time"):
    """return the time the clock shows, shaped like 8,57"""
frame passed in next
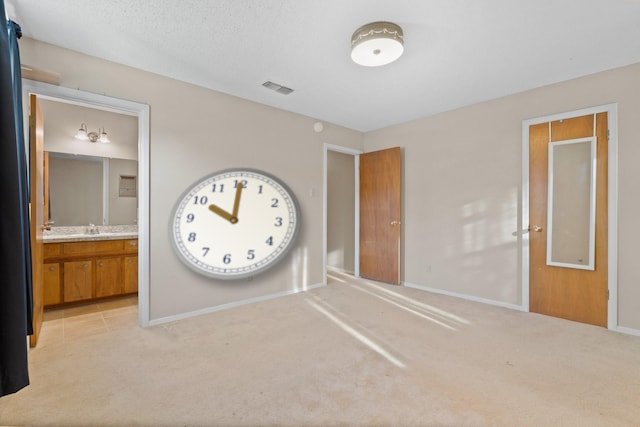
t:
10,00
